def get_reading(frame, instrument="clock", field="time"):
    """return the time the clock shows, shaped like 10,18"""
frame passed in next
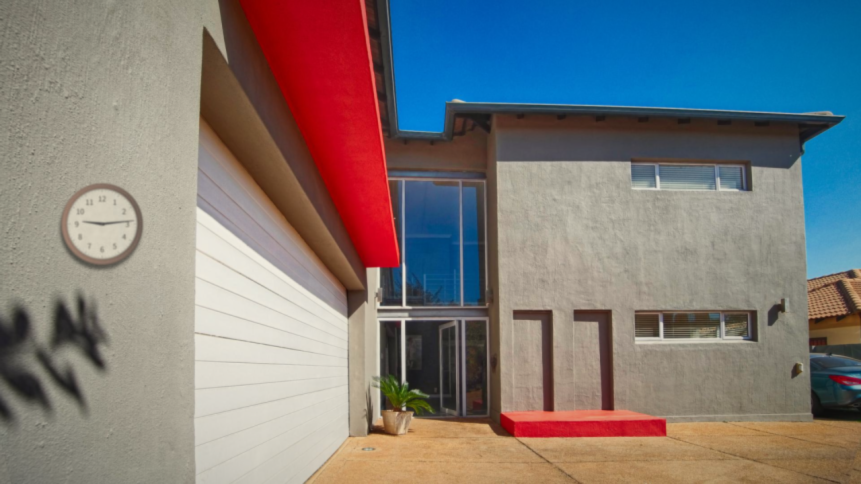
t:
9,14
